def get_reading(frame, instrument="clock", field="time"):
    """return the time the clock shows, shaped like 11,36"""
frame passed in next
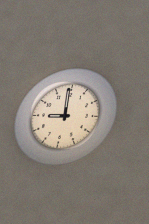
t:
8,59
